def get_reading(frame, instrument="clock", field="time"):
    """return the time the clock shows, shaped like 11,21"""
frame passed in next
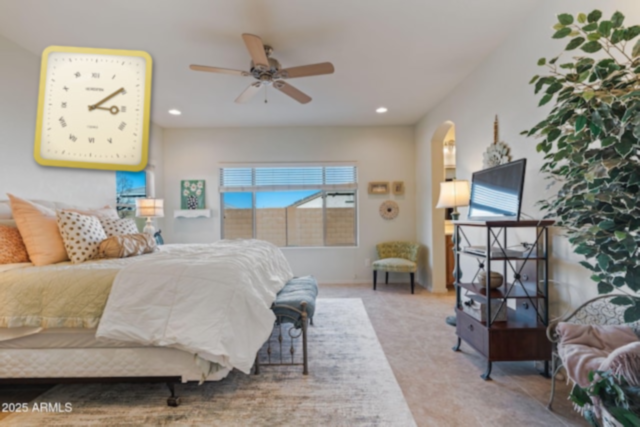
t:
3,09
